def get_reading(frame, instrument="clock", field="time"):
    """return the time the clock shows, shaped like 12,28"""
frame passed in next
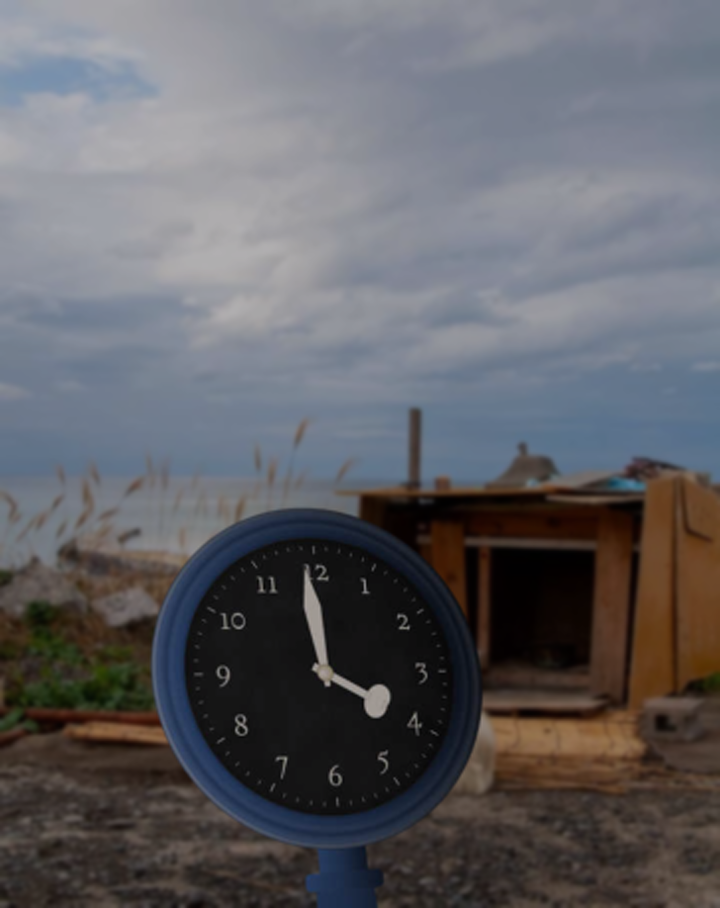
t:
3,59
